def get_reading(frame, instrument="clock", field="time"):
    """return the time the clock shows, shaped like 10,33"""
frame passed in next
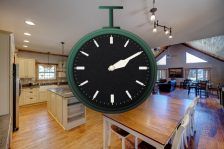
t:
2,10
